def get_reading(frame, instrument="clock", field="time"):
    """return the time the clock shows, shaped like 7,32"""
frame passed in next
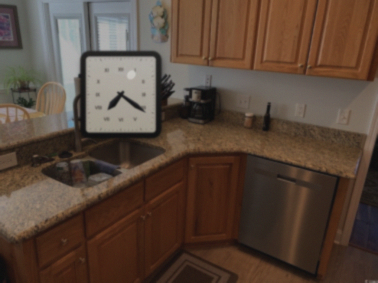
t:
7,21
